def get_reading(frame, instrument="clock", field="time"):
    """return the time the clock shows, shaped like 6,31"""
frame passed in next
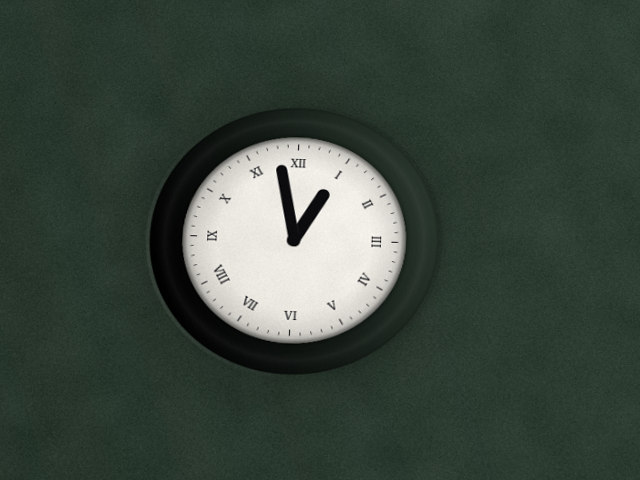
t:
12,58
